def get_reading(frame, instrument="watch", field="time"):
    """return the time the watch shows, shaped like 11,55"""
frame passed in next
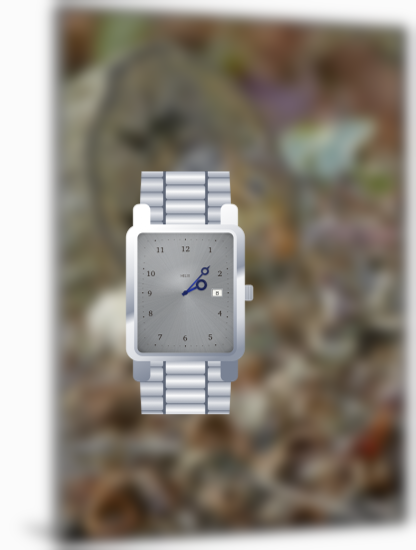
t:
2,07
